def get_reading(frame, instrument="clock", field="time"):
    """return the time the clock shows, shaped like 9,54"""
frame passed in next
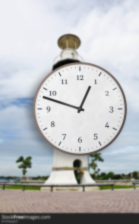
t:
12,48
